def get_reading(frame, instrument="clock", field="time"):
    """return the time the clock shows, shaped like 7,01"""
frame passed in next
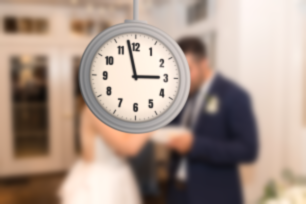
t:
2,58
